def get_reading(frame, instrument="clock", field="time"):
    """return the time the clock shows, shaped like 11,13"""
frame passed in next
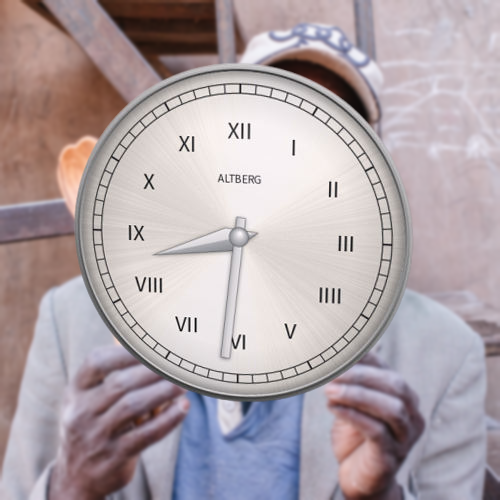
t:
8,31
